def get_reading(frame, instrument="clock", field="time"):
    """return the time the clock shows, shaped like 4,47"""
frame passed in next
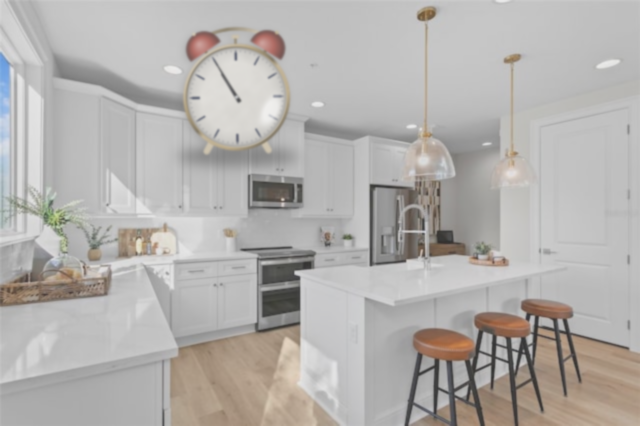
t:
10,55
